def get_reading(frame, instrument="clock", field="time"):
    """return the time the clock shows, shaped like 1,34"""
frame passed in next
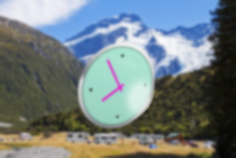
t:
7,55
